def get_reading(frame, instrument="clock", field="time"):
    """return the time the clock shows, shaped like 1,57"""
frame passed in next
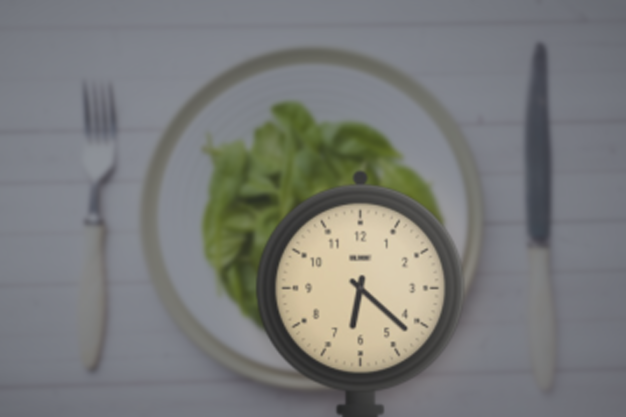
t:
6,22
